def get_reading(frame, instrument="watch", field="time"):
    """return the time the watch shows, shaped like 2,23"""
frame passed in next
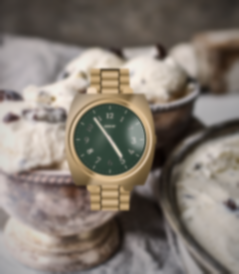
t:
4,54
